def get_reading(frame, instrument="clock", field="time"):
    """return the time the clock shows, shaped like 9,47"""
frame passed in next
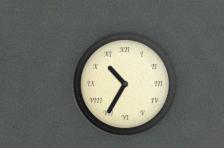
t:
10,35
